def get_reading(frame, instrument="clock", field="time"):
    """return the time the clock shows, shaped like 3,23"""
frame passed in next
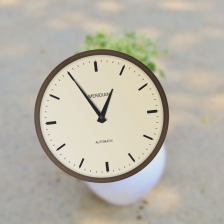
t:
12,55
